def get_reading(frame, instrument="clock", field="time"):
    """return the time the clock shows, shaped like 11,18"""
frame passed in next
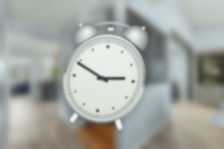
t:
2,49
